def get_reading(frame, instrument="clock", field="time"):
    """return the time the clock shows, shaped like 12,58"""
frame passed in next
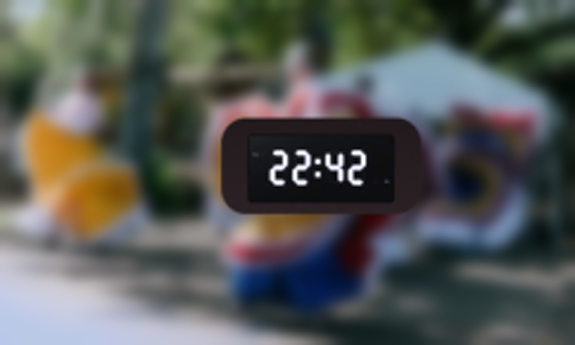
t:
22,42
